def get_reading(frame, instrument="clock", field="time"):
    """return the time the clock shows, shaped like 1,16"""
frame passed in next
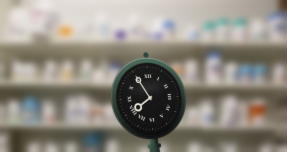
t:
7,55
